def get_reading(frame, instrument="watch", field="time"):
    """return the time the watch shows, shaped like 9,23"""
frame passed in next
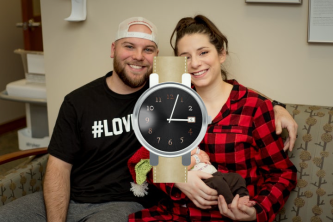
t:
3,03
